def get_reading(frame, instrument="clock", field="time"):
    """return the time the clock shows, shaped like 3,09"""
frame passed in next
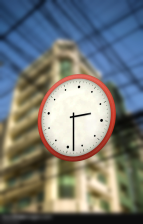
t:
2,28
